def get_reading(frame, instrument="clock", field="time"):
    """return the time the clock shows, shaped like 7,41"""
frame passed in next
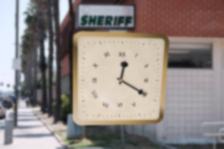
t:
12,20
